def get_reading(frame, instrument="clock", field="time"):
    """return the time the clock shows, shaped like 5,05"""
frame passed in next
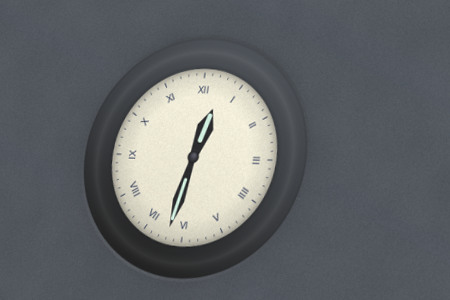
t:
12,32
